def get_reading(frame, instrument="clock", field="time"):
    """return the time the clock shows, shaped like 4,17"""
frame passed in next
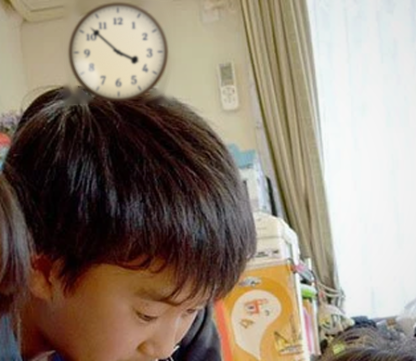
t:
3,52
